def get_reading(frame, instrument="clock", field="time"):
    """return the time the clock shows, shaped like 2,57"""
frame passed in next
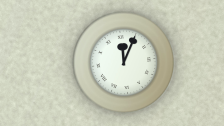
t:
12,05
